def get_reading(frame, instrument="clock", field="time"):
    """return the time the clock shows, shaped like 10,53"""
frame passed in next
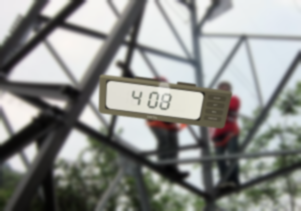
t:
4,08
